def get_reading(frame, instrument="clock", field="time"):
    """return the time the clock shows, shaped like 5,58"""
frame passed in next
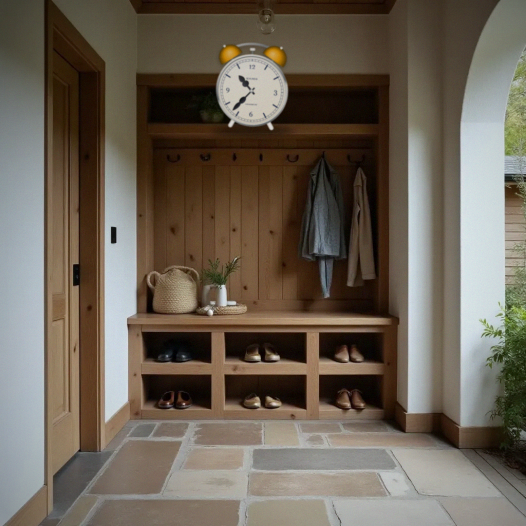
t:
10,37
